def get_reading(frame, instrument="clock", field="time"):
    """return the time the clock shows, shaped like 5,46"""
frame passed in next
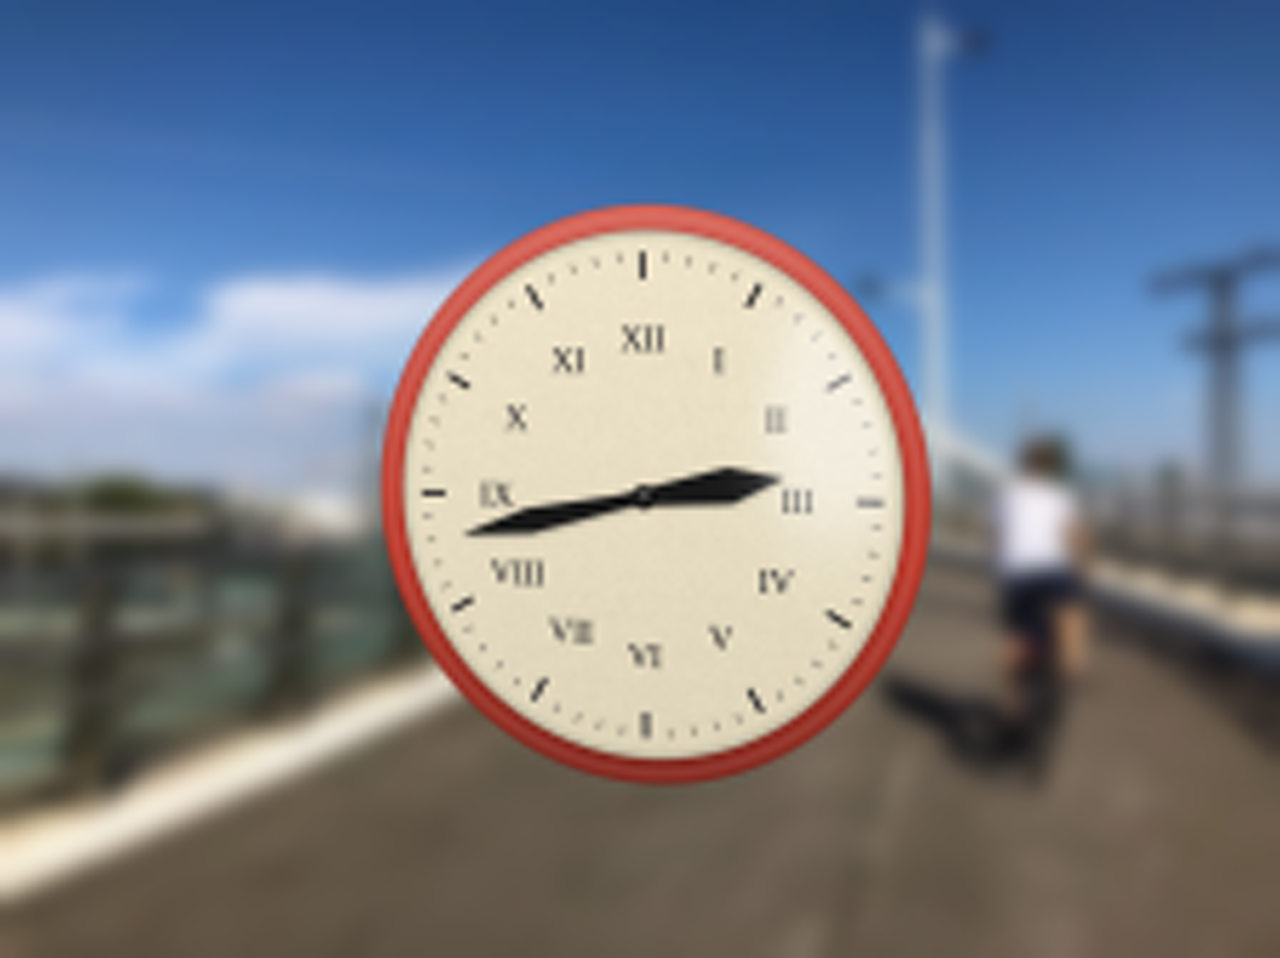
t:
2,43
